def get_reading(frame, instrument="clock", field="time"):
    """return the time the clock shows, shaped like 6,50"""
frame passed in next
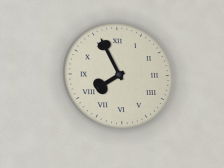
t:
7,56
